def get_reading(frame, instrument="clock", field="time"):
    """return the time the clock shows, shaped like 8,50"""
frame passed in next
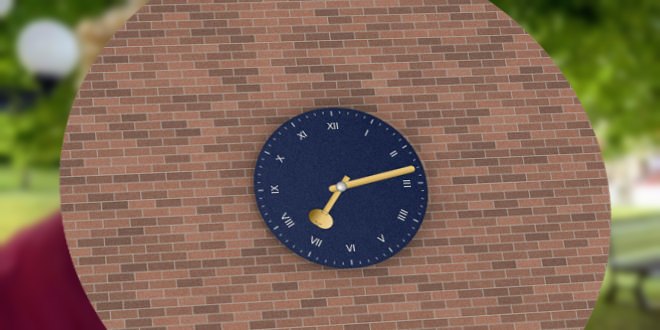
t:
7,13
